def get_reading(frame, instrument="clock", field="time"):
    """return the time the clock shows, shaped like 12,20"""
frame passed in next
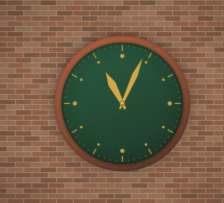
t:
11,04
